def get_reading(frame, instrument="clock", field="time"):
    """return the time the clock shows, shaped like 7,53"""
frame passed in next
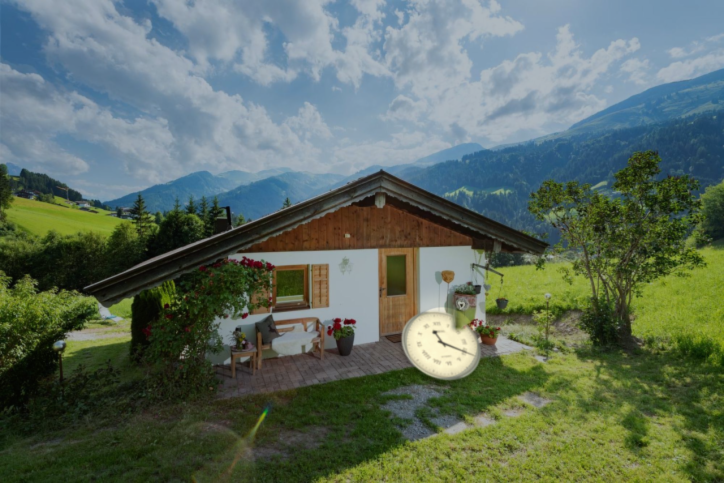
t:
11,20
